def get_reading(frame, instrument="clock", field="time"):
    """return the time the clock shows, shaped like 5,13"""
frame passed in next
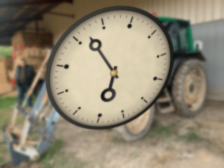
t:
5,52
